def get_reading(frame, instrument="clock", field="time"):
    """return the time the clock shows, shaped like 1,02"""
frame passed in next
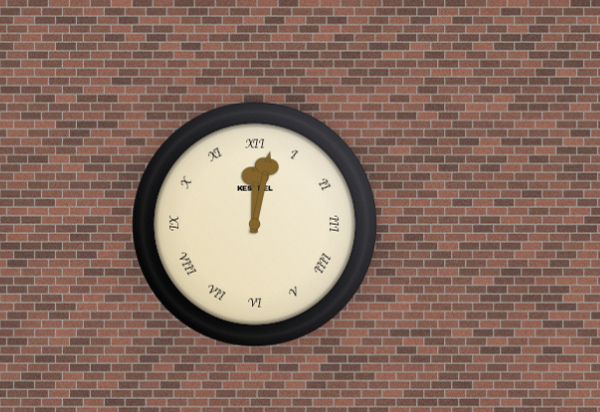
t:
12,02
